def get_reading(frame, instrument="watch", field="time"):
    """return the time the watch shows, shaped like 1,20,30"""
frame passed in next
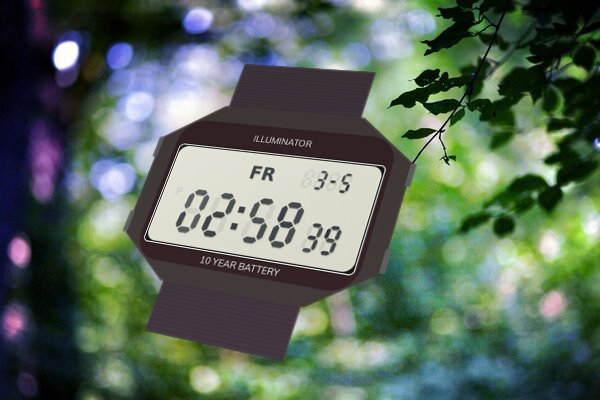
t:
2,58,39
